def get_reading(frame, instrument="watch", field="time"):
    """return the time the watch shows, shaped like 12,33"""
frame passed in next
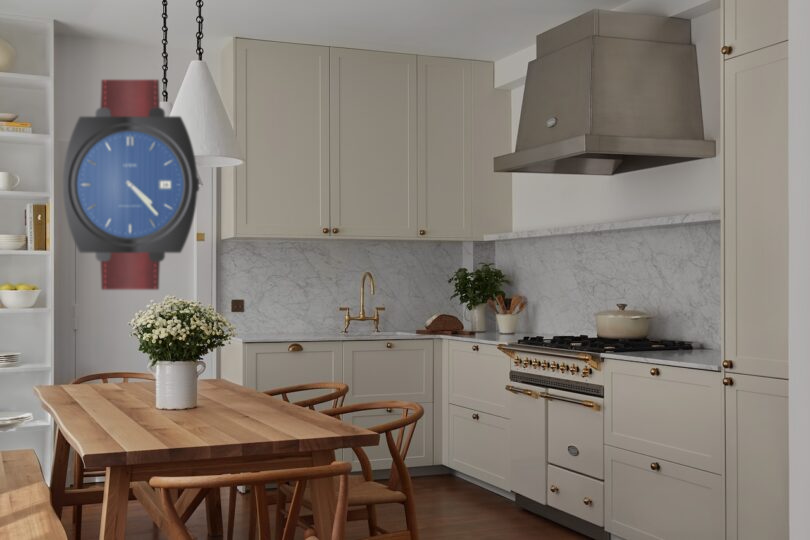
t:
4,23
